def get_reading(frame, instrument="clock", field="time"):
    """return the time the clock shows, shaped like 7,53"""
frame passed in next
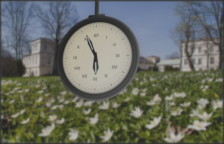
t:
5,56
